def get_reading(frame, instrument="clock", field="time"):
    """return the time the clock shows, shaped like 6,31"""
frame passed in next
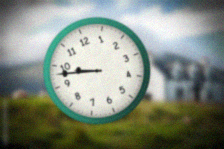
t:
9,48
